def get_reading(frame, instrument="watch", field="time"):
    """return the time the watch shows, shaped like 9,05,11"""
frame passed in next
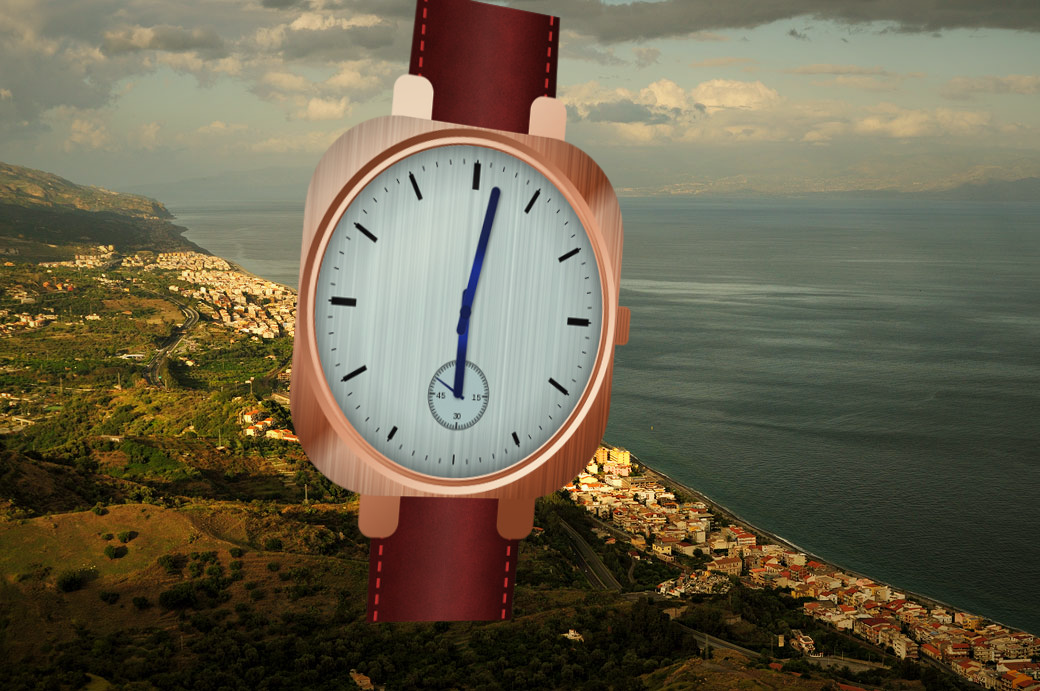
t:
6,01,50
